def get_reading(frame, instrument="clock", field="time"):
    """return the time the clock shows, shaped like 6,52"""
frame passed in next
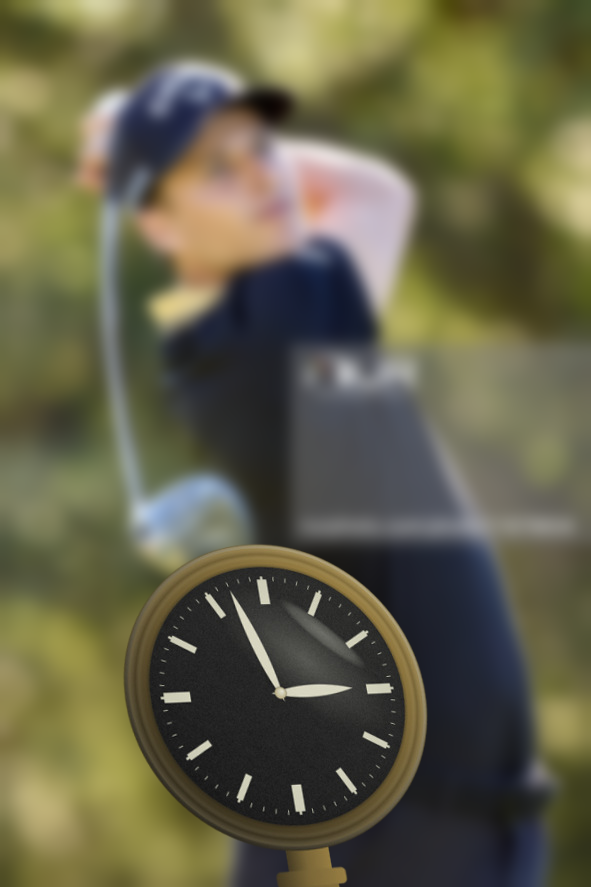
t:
2,57
